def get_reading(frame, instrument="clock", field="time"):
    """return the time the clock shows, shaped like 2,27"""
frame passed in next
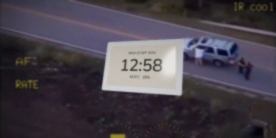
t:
12,58
